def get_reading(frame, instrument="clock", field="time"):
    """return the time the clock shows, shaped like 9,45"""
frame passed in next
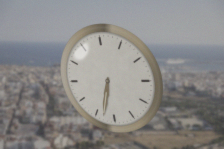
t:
6,33
